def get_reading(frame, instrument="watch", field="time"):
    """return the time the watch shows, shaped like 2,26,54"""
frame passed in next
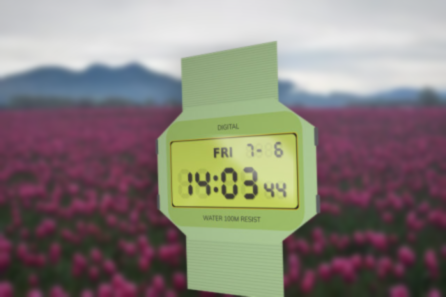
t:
14,03,44
